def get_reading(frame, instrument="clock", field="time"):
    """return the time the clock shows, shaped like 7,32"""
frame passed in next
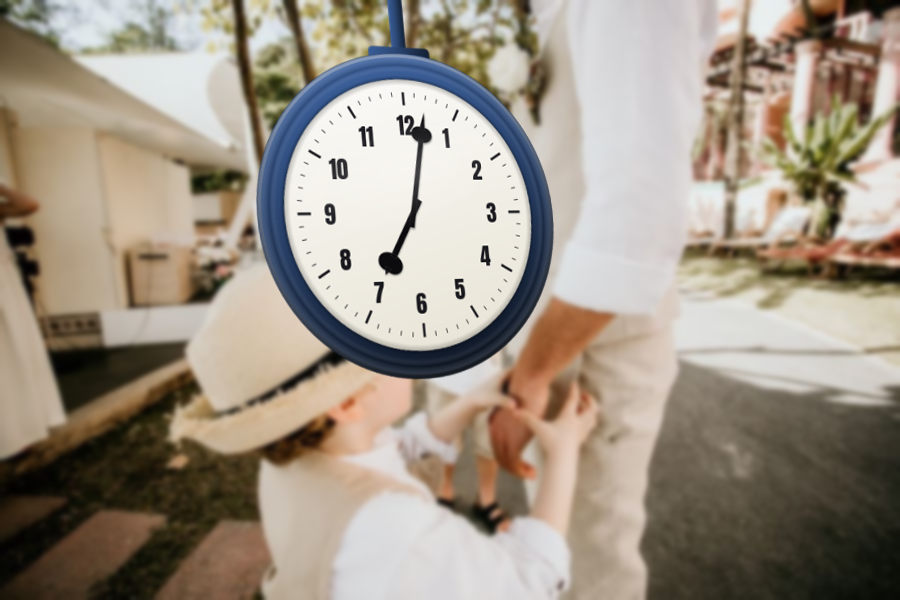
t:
7,02
